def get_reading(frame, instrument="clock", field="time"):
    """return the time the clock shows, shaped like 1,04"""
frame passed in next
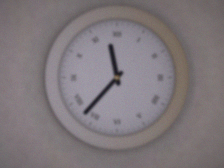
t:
11,37
